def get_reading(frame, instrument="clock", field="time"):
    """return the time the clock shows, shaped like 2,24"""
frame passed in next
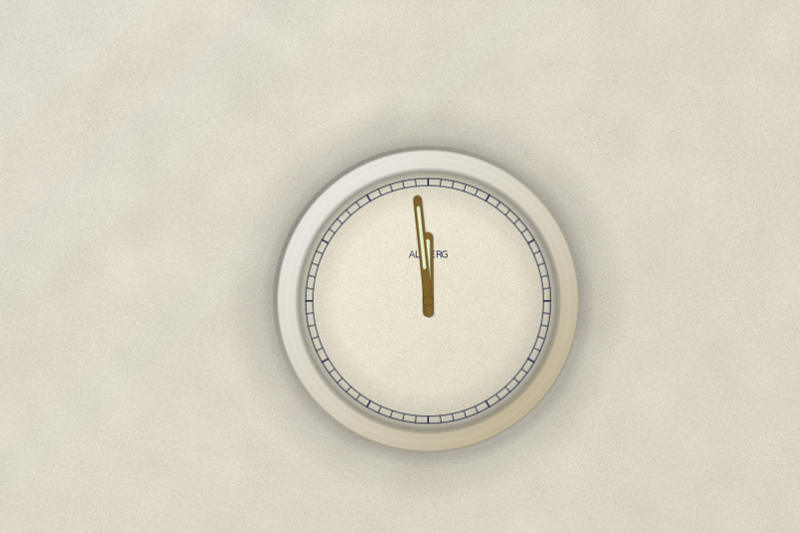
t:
11,59
